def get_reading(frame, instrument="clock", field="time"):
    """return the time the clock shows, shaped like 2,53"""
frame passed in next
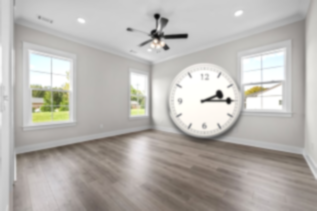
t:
2,15
